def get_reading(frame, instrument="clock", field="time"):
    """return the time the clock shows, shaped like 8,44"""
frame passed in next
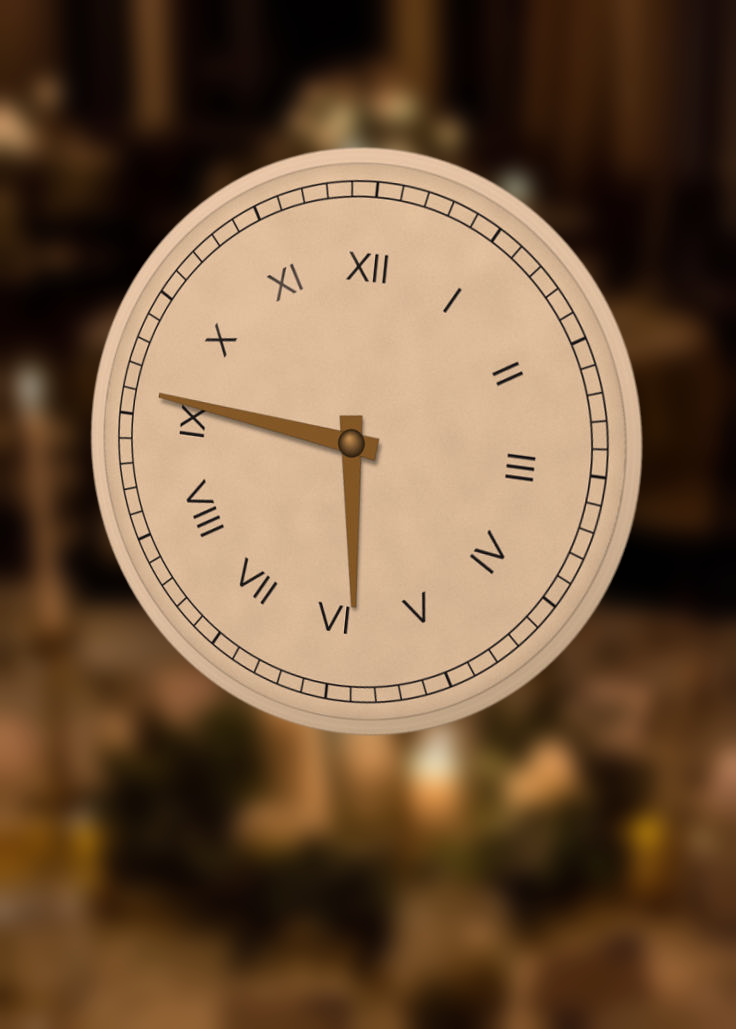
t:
5,46
